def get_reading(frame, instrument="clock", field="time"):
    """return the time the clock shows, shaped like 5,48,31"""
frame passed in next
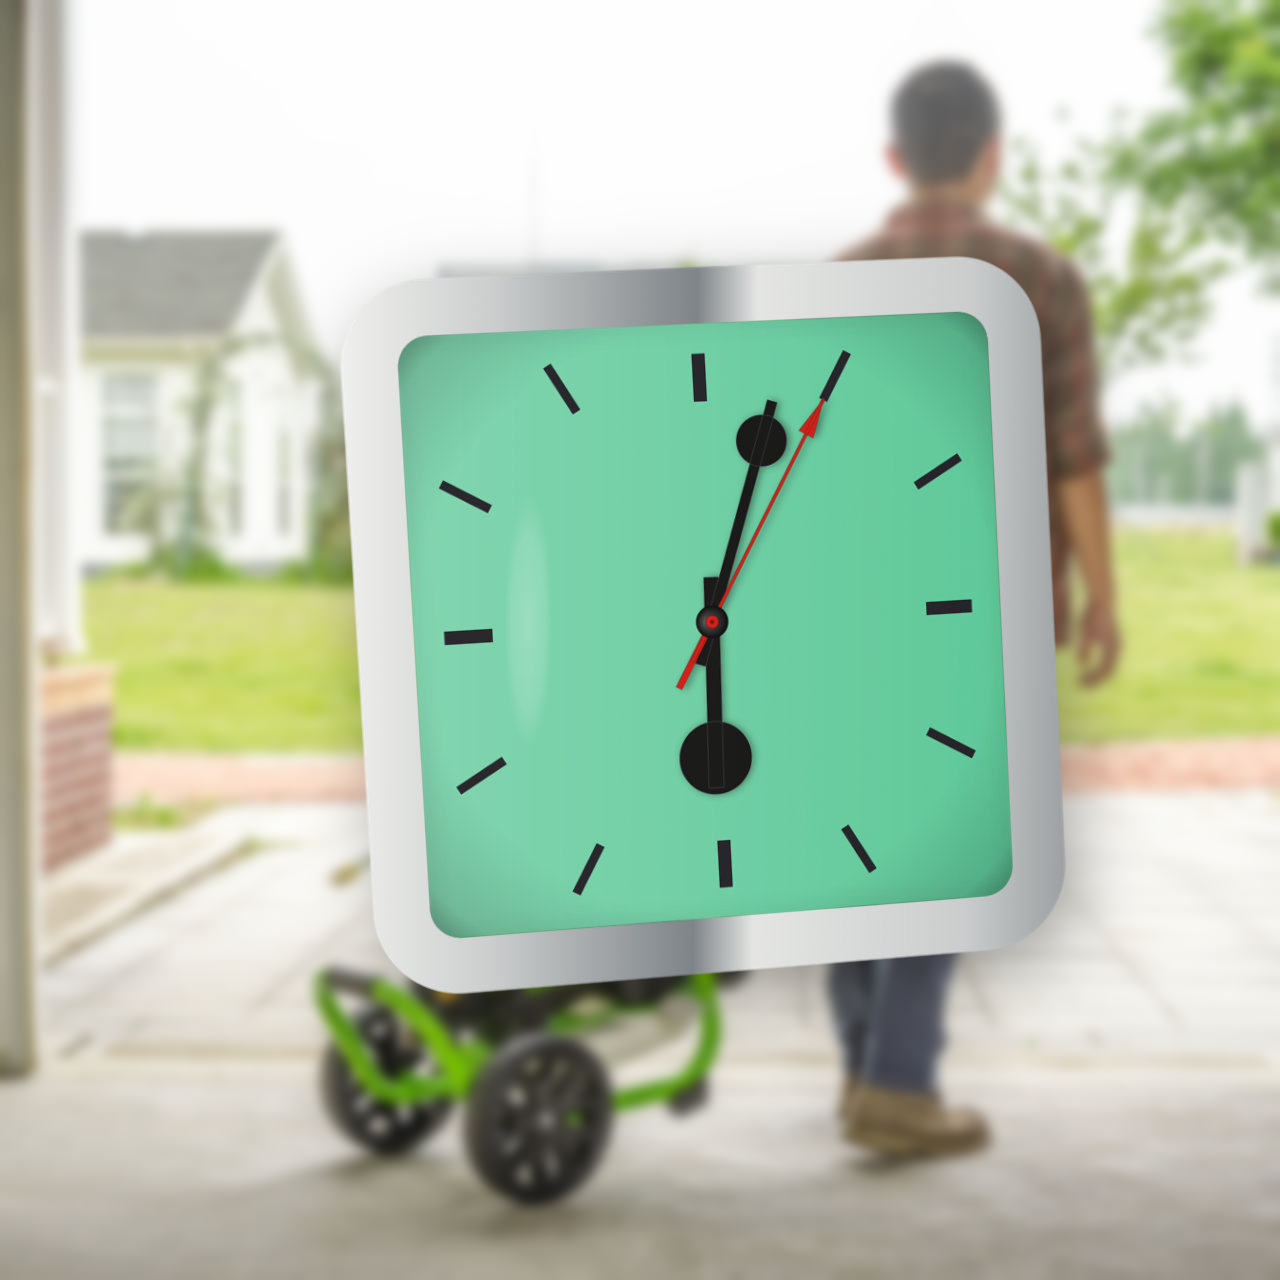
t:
6,03,05
